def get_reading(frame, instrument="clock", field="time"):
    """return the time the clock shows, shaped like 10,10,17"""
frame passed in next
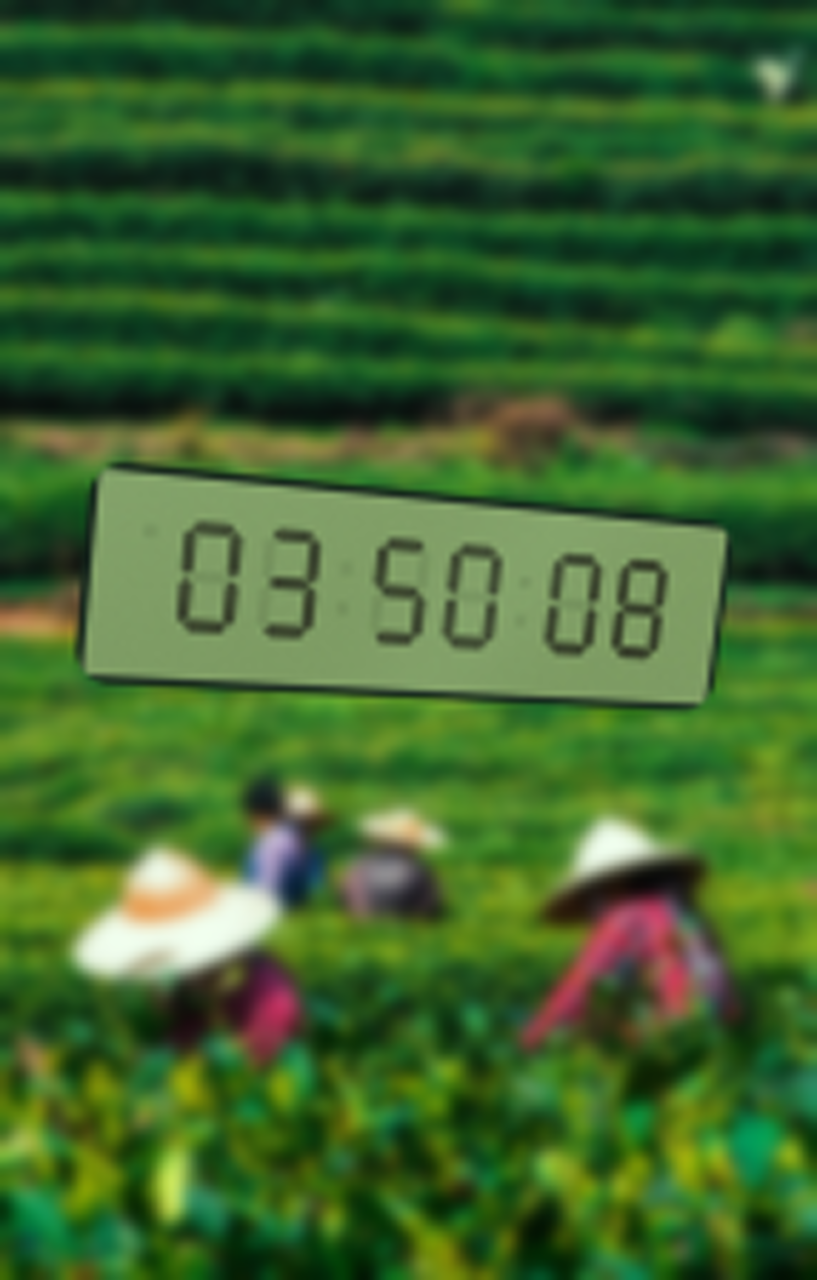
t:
3,50,08
